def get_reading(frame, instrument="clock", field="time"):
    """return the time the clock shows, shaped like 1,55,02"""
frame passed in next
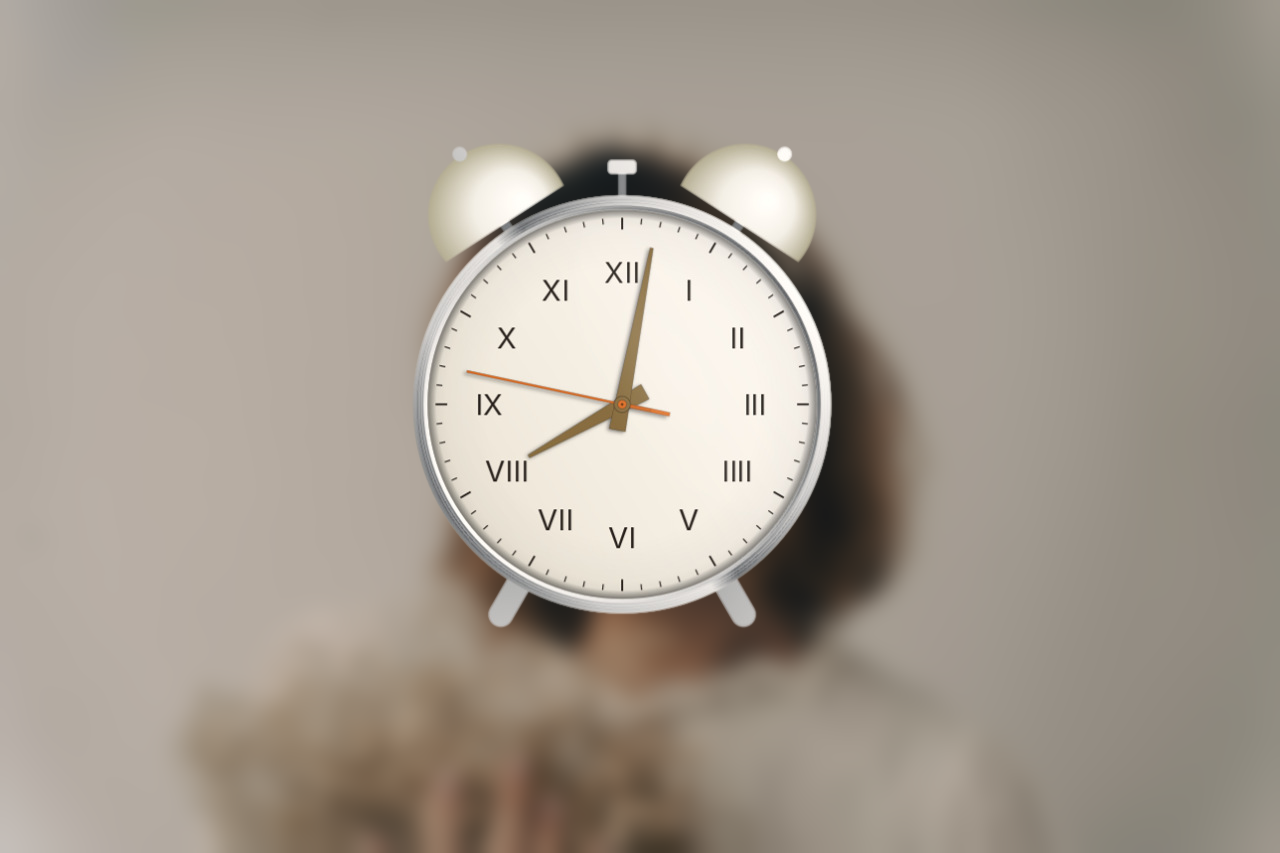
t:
8,01,47
